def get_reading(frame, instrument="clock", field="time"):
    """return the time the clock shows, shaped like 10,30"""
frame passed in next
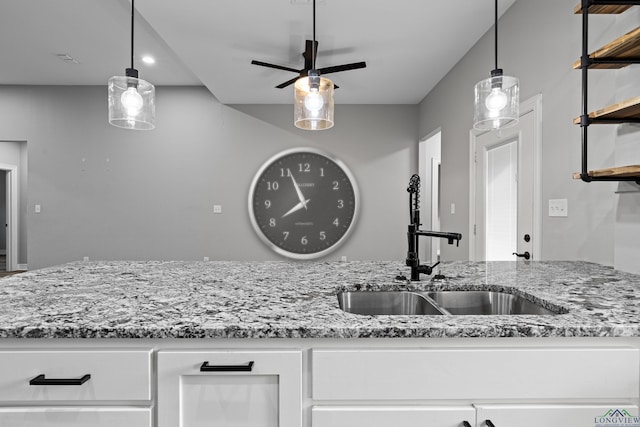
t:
7,56
